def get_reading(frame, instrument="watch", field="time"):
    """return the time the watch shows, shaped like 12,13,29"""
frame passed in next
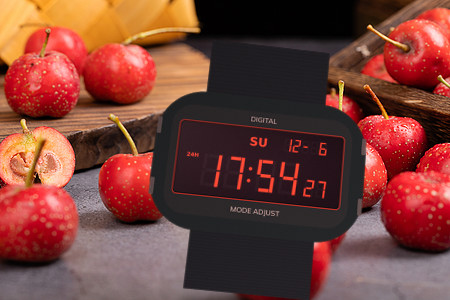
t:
17,54,27
